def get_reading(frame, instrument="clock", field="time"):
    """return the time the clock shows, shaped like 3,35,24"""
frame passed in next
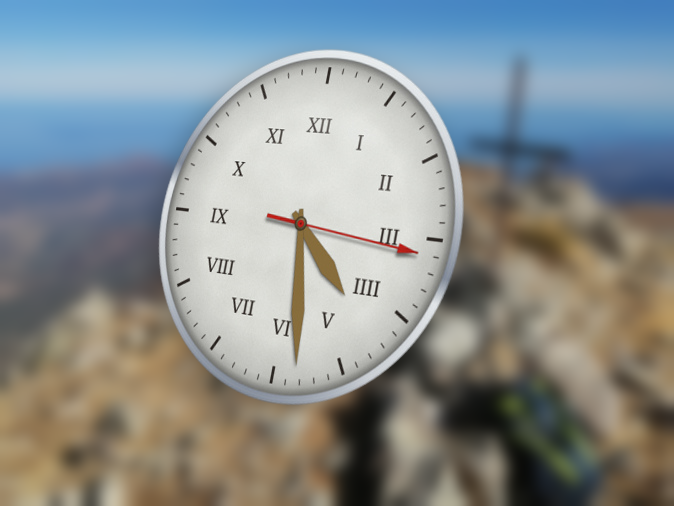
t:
4,28,16
